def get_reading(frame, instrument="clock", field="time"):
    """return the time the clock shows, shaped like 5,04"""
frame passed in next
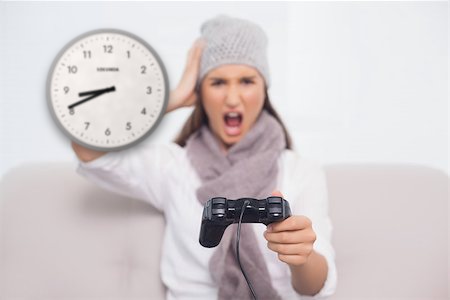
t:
8,41
